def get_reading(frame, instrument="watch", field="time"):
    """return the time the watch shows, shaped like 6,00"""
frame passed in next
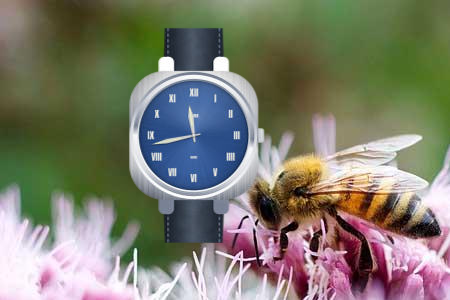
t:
11,43
